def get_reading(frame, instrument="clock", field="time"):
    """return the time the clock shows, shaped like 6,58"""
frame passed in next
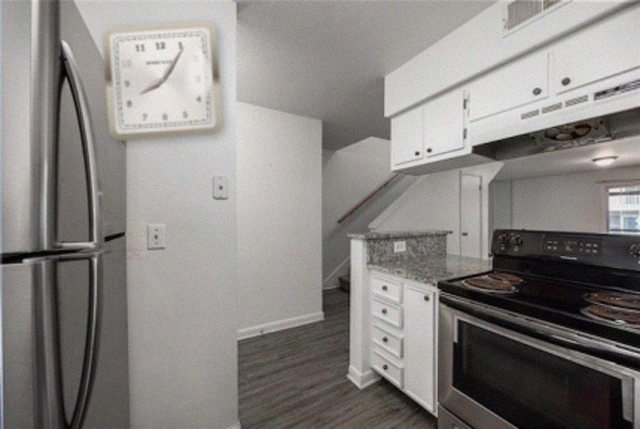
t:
8,06
